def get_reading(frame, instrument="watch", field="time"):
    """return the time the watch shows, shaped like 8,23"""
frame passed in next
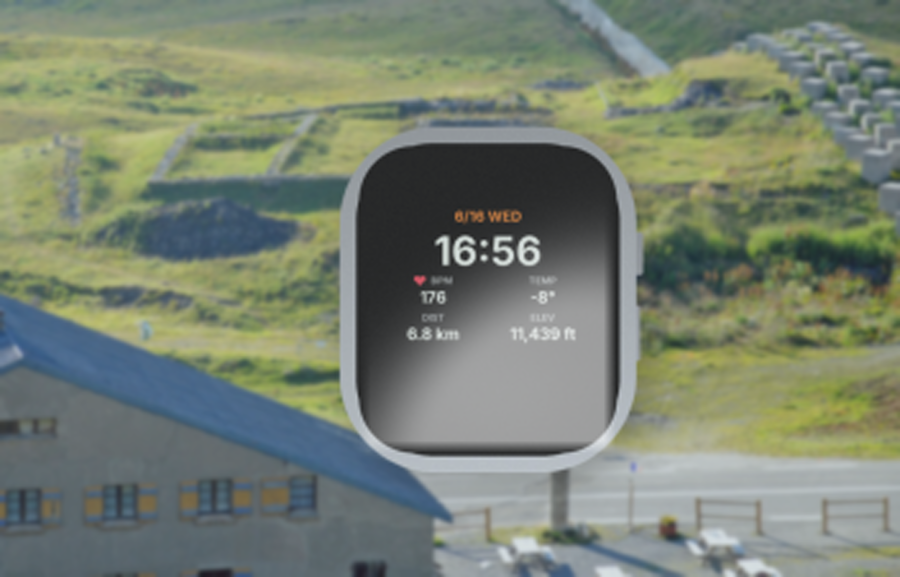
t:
16,56
